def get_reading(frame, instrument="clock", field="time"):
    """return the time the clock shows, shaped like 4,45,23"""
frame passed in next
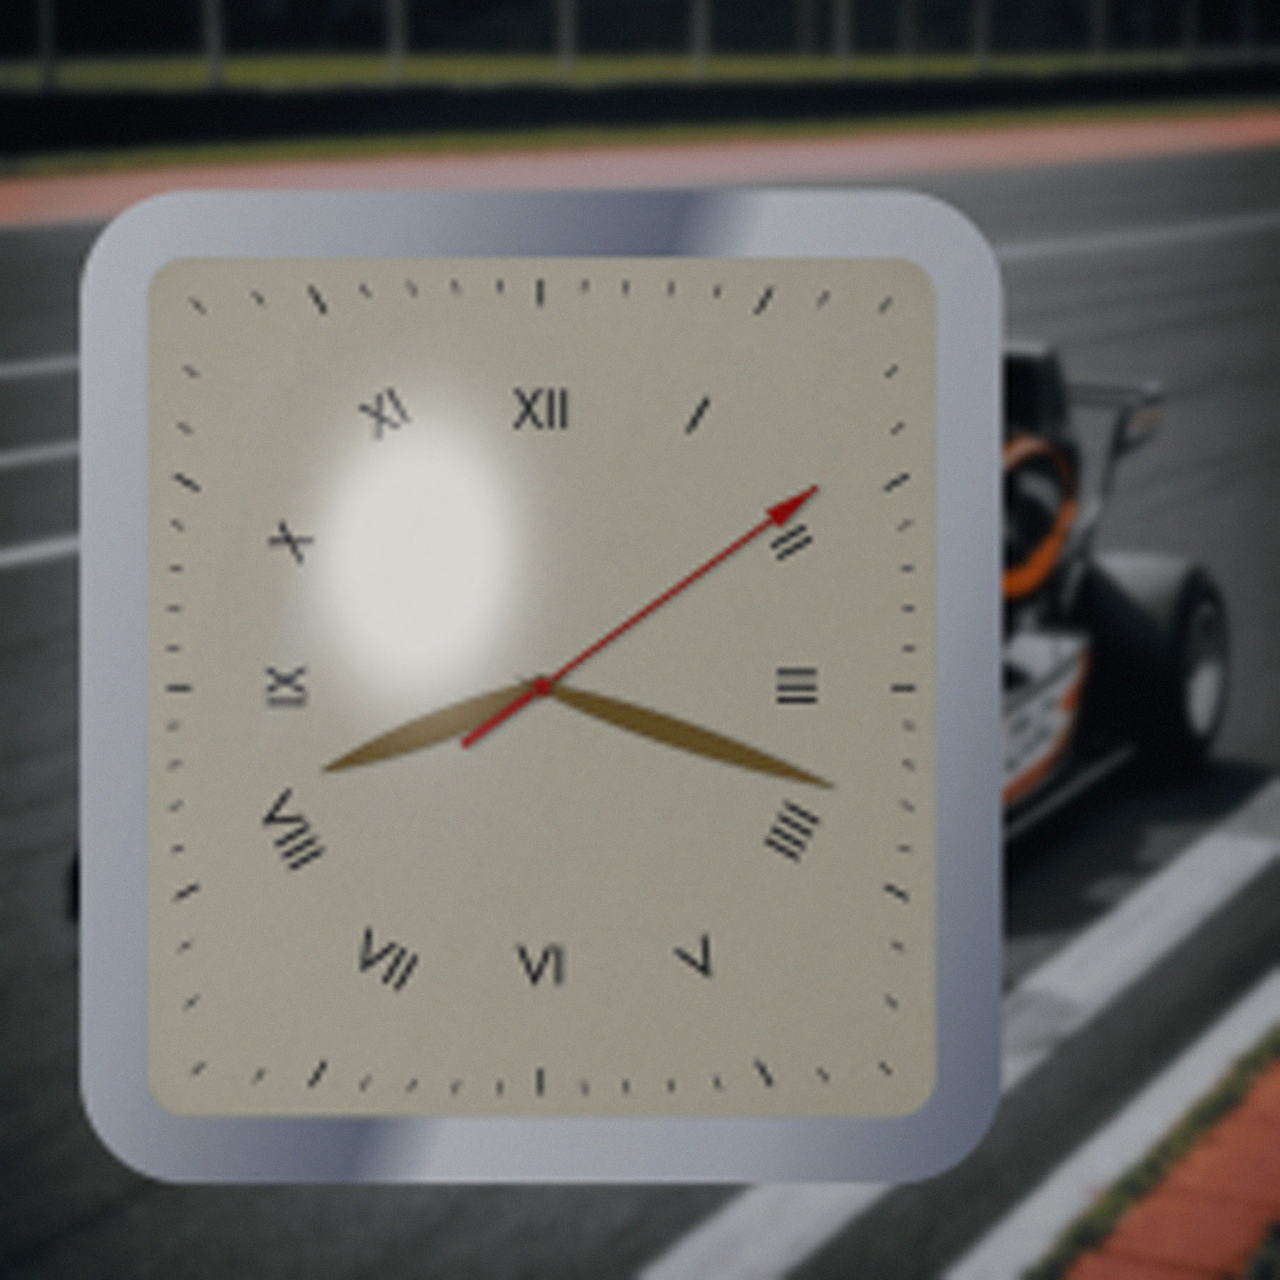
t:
8,18,09
